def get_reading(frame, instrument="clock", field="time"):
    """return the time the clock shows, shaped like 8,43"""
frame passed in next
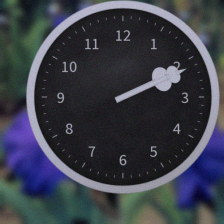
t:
2,11
